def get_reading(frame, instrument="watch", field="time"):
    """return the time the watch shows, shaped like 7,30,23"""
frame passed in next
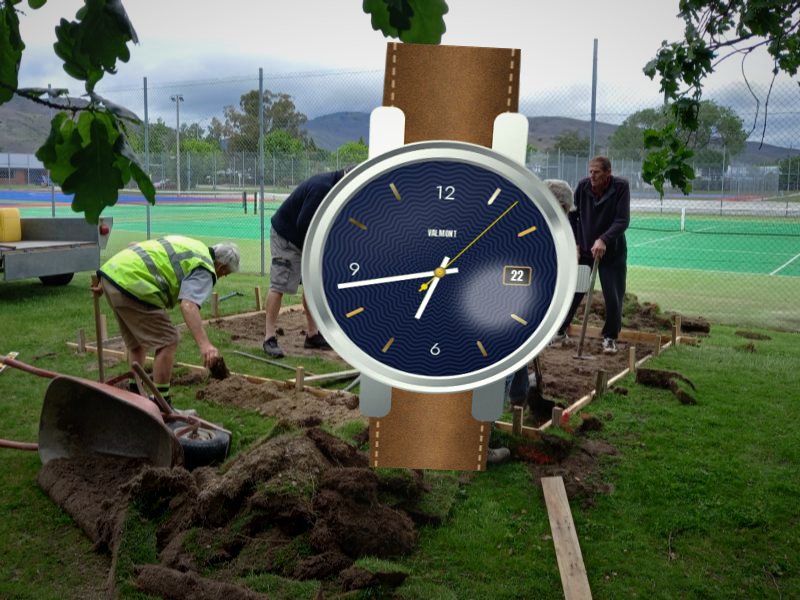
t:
6,43,07
